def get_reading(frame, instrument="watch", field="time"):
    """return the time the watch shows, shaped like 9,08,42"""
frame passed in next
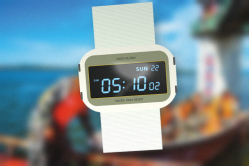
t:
5,10,02
